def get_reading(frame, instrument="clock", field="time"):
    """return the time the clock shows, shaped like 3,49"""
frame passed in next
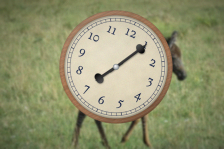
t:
7,05
